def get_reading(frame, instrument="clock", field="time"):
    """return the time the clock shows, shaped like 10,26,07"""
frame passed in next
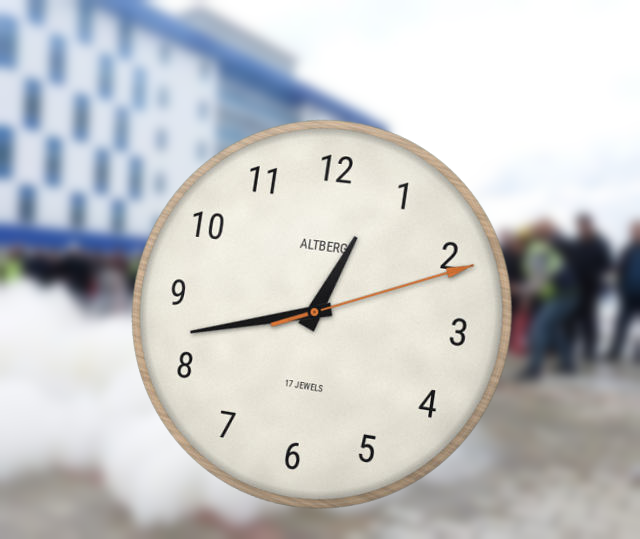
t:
12,42,11
